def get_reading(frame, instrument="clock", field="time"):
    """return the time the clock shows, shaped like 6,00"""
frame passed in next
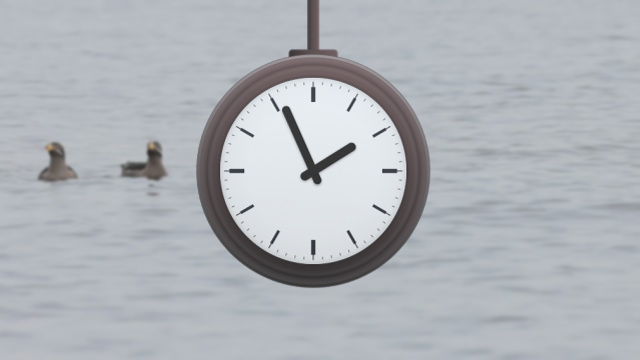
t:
1,56
